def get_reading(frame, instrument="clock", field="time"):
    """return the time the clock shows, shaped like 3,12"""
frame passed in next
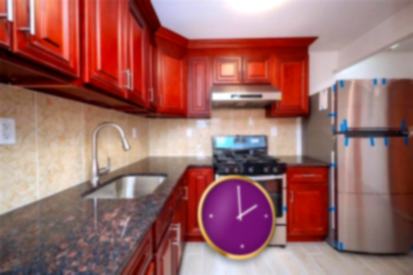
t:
2,00
